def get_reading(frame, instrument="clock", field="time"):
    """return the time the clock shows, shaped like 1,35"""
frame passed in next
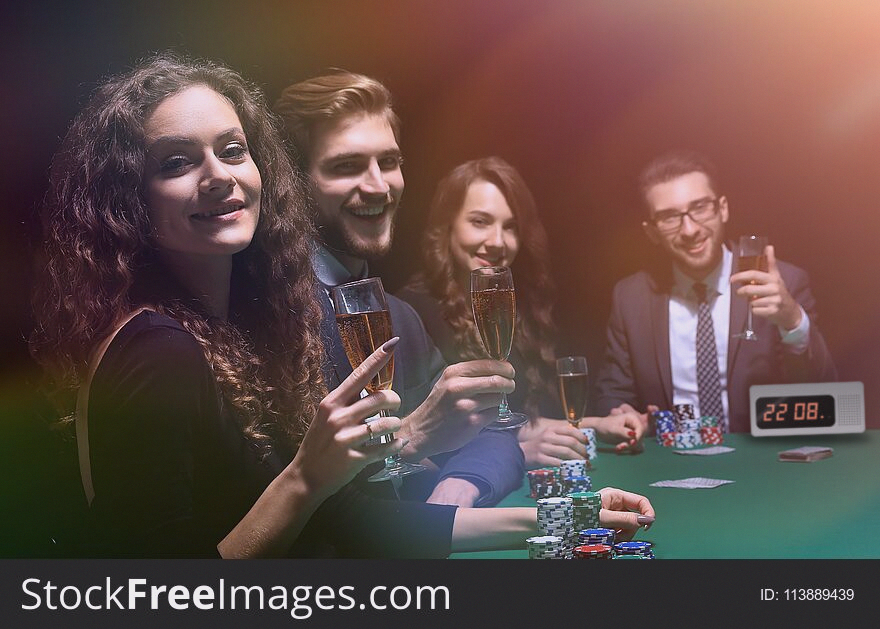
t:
22,08
